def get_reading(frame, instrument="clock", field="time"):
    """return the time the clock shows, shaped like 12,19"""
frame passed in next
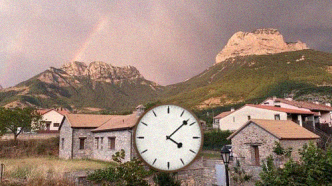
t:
4,08
